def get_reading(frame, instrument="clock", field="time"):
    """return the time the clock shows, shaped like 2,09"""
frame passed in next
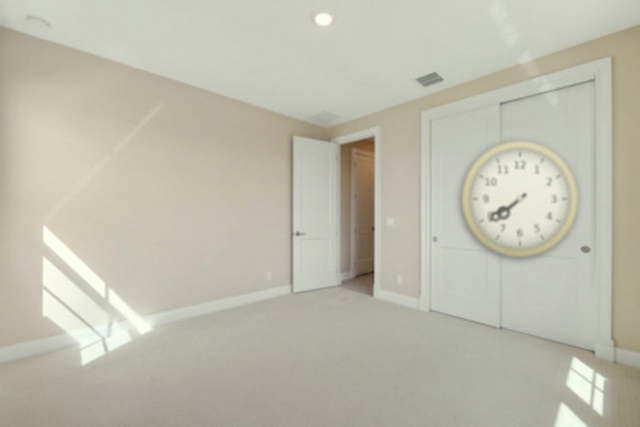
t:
7,39
